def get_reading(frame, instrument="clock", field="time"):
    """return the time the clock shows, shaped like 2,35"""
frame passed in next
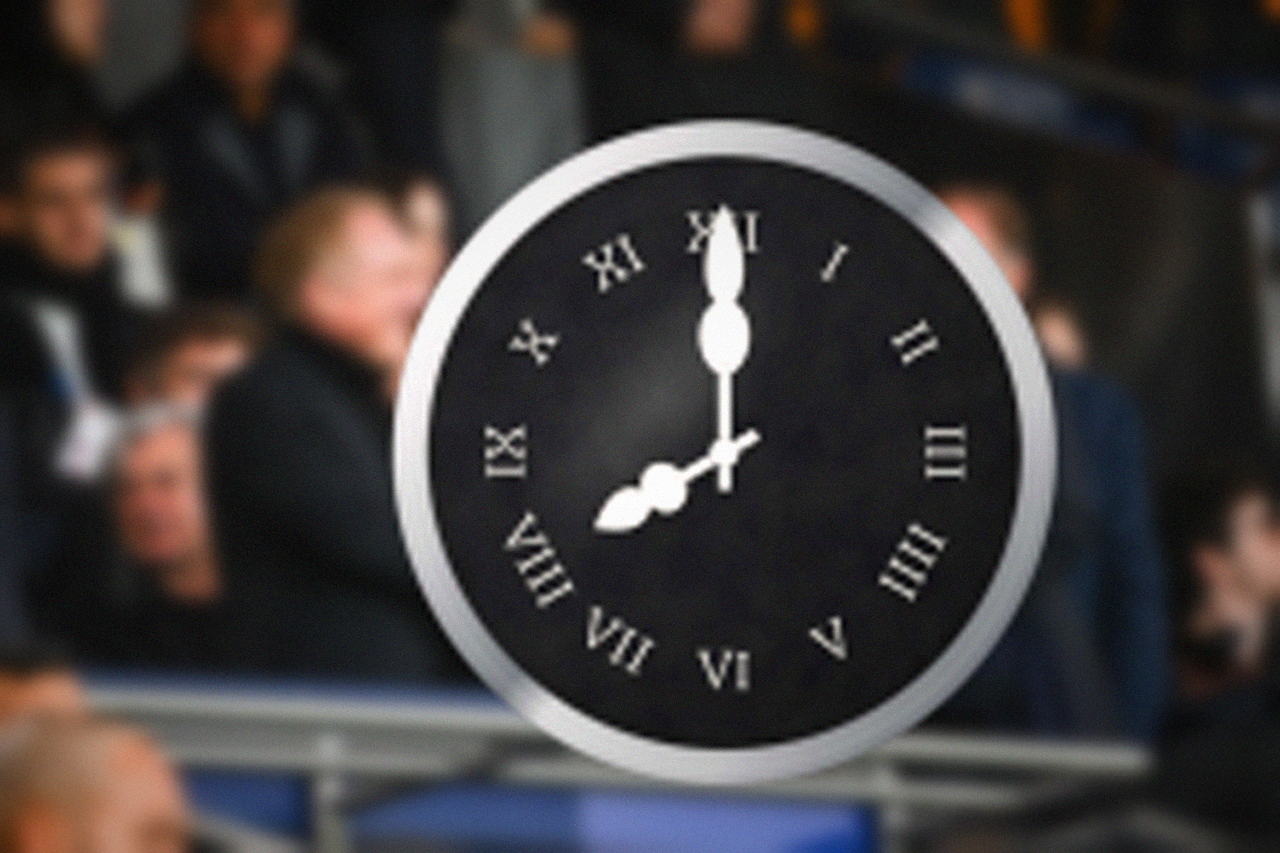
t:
8,00
